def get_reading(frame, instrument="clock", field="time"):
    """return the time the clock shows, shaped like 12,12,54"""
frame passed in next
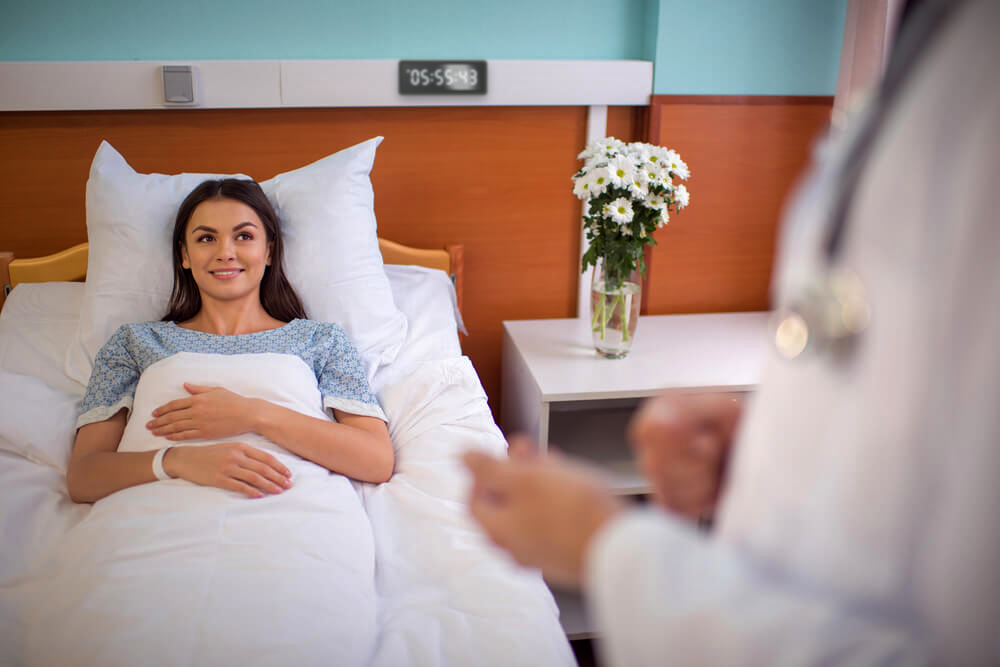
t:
5,55,43
